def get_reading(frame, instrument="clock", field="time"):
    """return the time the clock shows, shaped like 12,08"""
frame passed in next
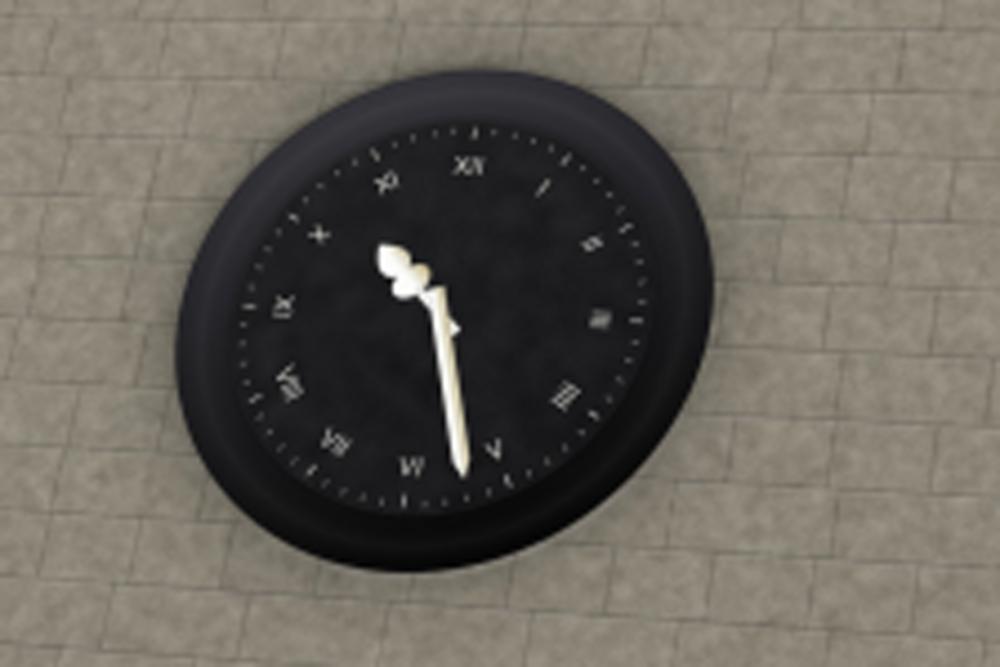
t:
10,27
